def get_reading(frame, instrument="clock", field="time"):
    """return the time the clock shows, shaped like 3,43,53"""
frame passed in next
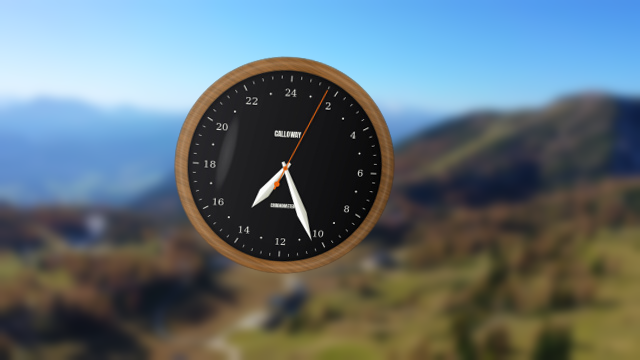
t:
14,26,04
